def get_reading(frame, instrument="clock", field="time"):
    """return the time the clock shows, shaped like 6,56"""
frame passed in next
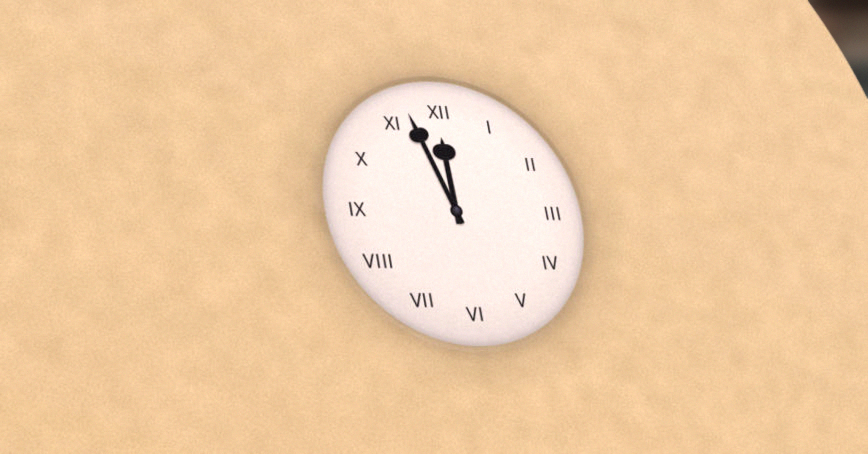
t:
11,57
